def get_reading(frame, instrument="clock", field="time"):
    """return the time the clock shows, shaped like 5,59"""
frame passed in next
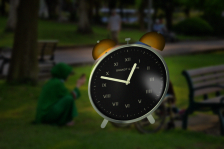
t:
12,48
